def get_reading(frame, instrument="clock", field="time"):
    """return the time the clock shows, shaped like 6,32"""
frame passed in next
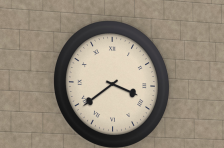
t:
3,39
